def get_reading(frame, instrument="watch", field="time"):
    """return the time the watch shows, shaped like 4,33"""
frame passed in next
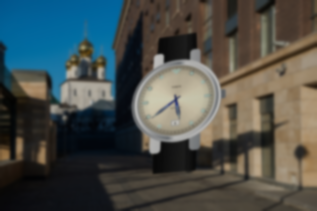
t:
5,39
